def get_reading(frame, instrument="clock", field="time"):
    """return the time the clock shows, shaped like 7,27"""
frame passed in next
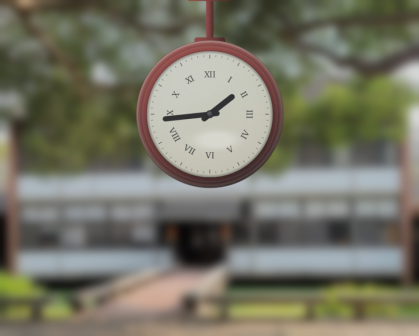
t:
1,44
